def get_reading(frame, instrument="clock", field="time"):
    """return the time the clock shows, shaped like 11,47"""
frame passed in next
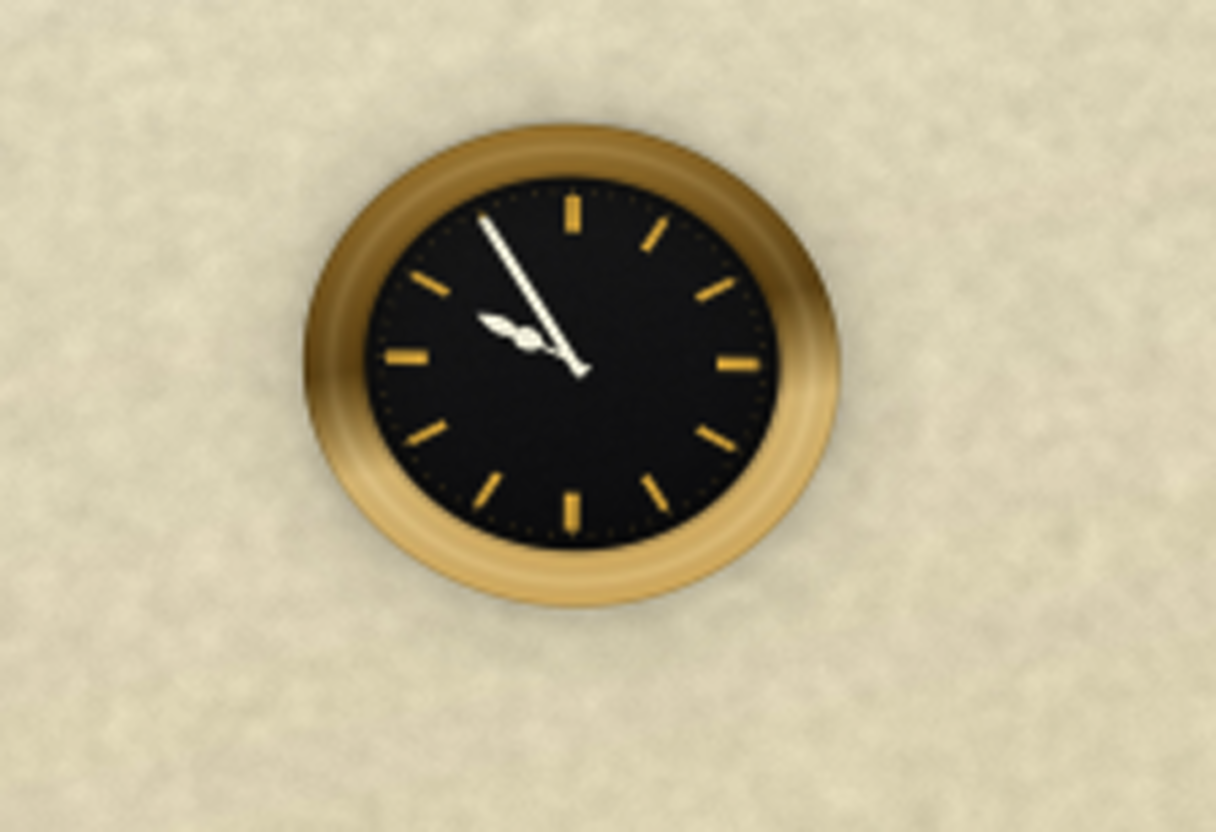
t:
9,55
